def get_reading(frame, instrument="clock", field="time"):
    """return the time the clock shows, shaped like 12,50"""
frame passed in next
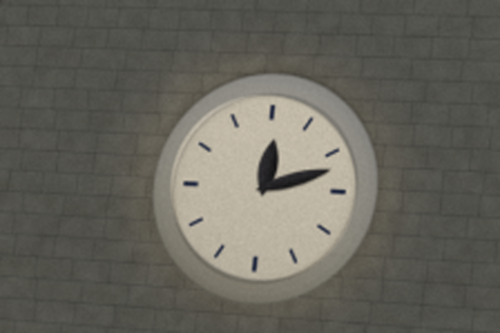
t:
12,12
